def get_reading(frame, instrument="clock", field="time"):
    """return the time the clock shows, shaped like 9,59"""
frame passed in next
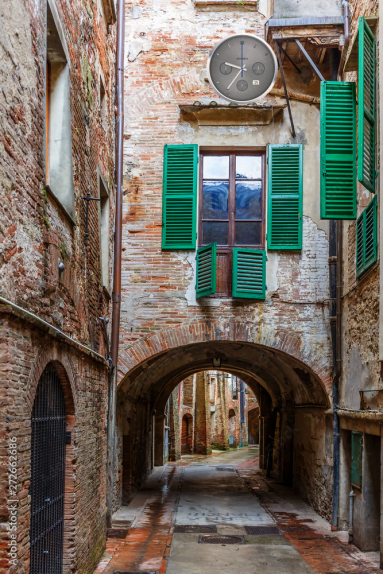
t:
9,36
